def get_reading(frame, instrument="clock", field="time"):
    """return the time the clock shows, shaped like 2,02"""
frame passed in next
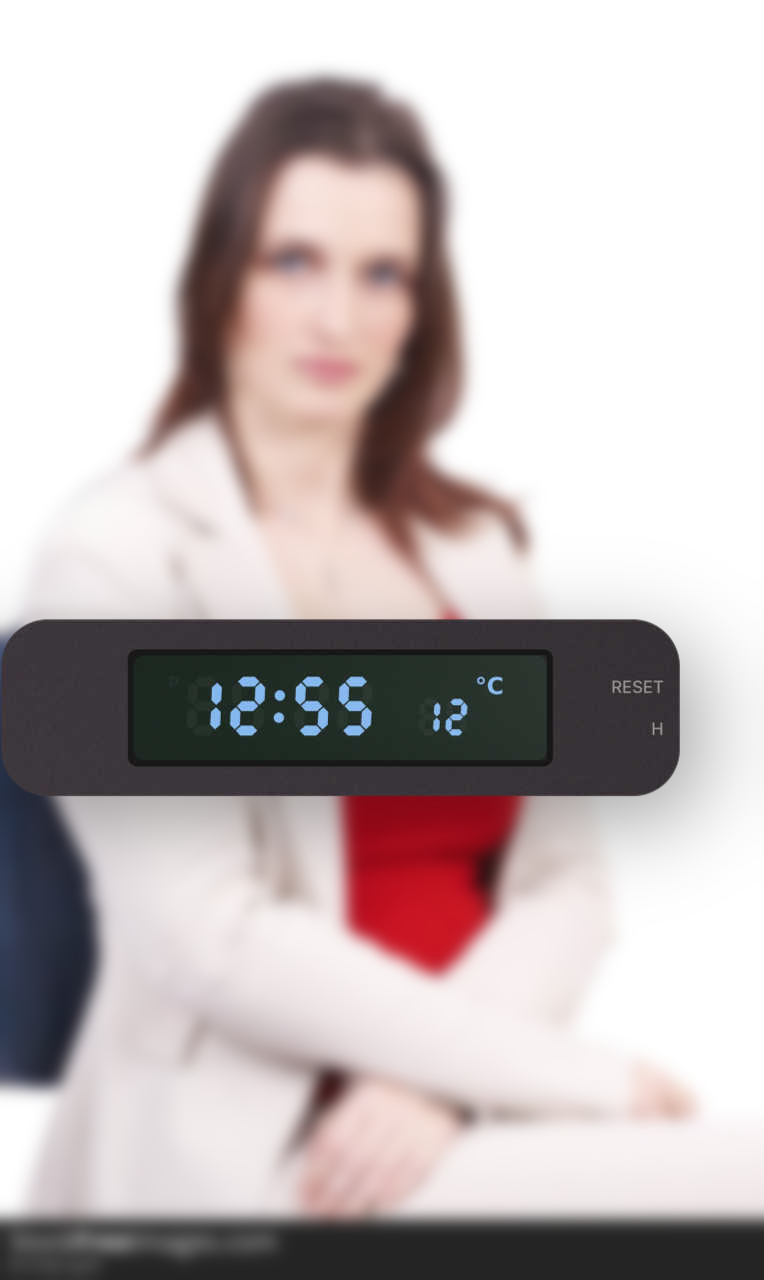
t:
12,55
